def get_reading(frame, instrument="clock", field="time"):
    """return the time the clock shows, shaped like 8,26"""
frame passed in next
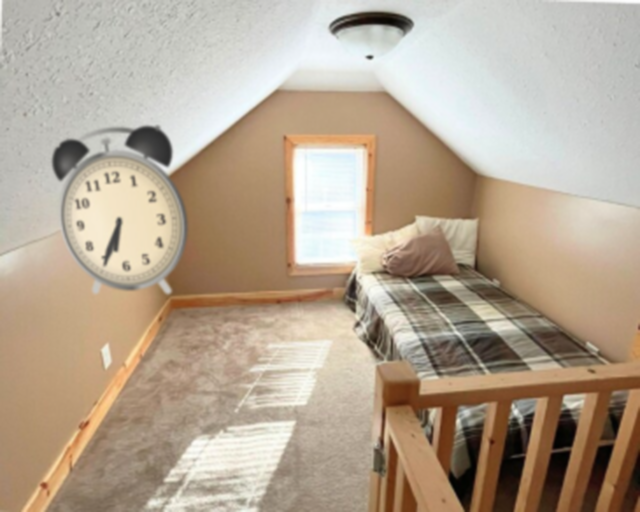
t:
6,35
